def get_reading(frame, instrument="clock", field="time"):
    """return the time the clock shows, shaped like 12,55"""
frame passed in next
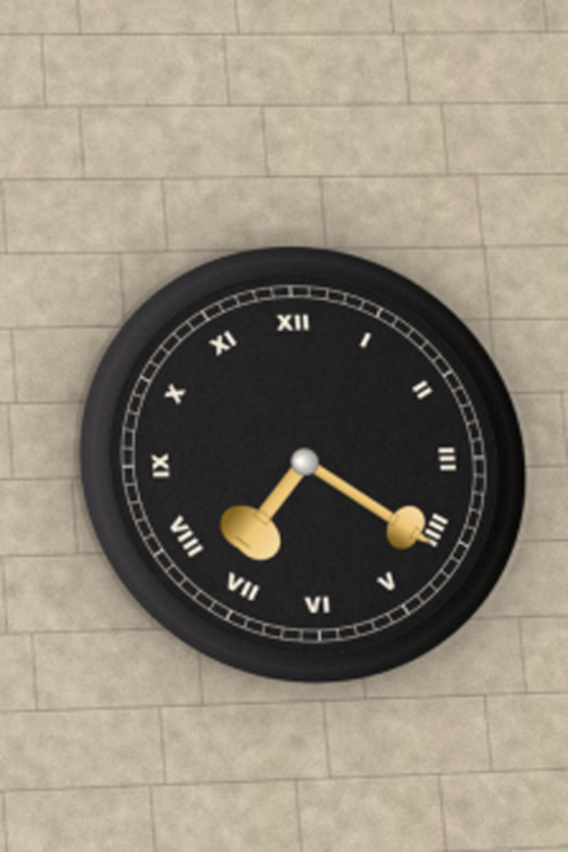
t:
7,21
